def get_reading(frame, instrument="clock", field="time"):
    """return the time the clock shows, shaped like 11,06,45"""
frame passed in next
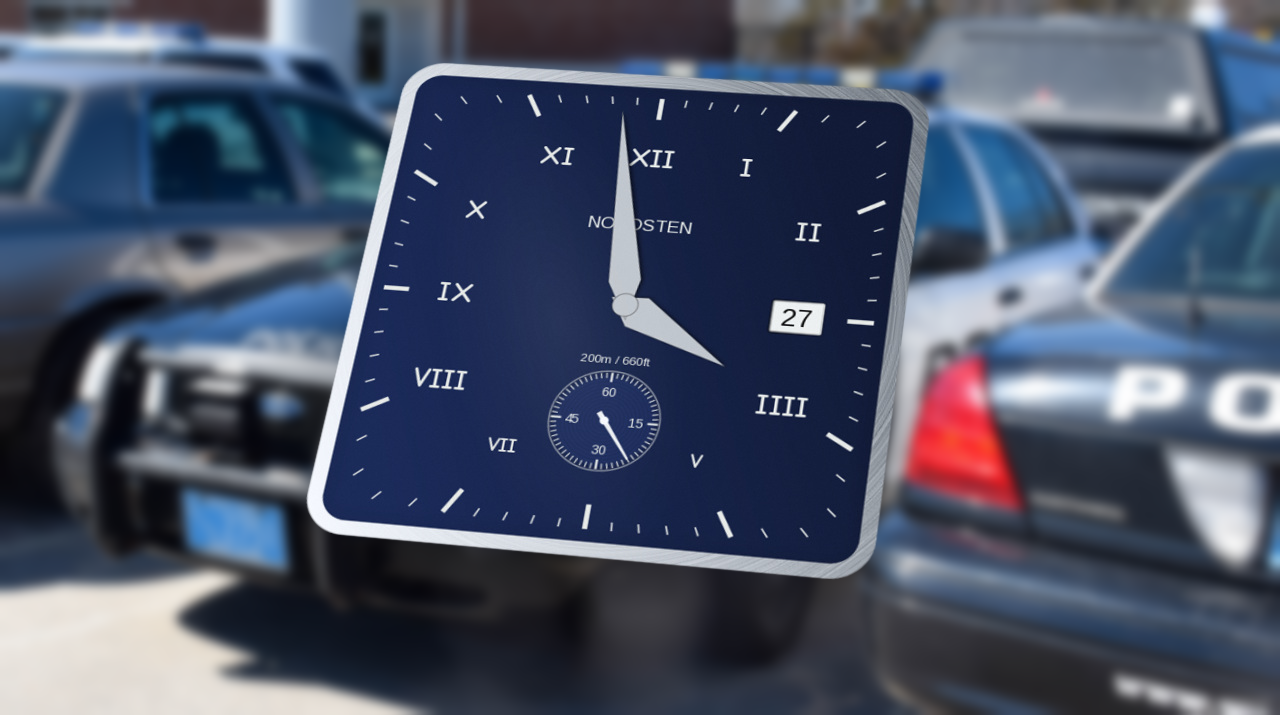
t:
3,58,24
